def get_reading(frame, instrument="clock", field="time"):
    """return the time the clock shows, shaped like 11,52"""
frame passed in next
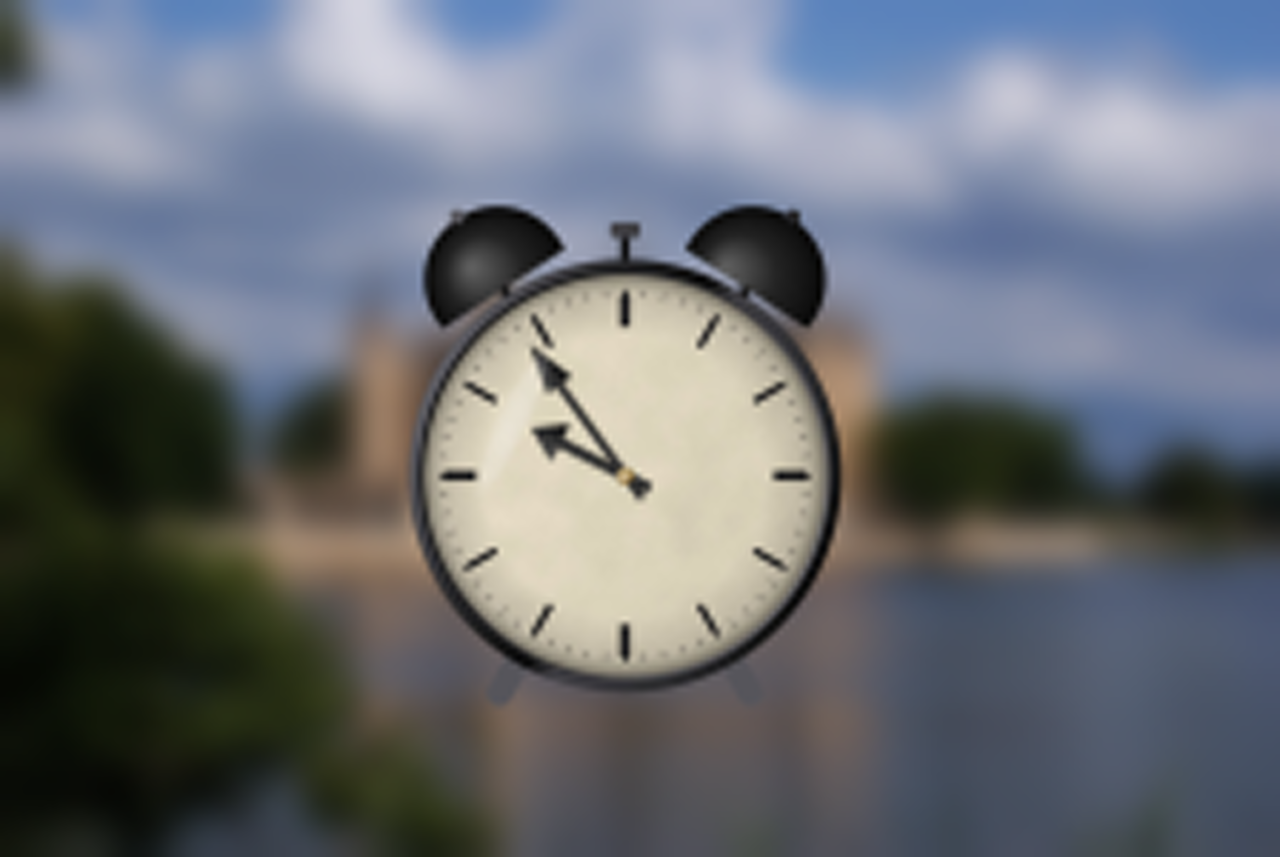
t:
9,54
